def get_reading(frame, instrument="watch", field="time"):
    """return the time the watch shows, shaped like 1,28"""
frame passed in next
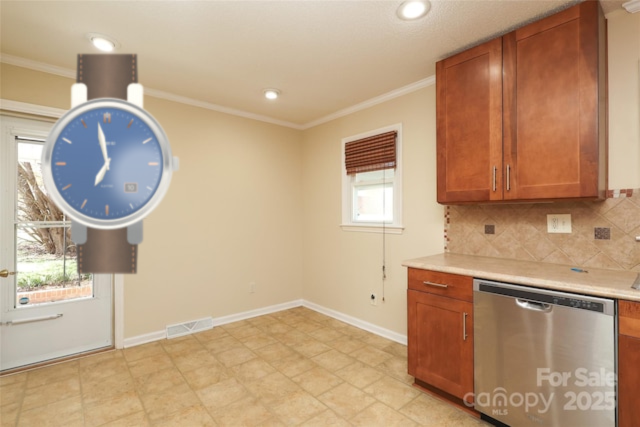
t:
6,58
